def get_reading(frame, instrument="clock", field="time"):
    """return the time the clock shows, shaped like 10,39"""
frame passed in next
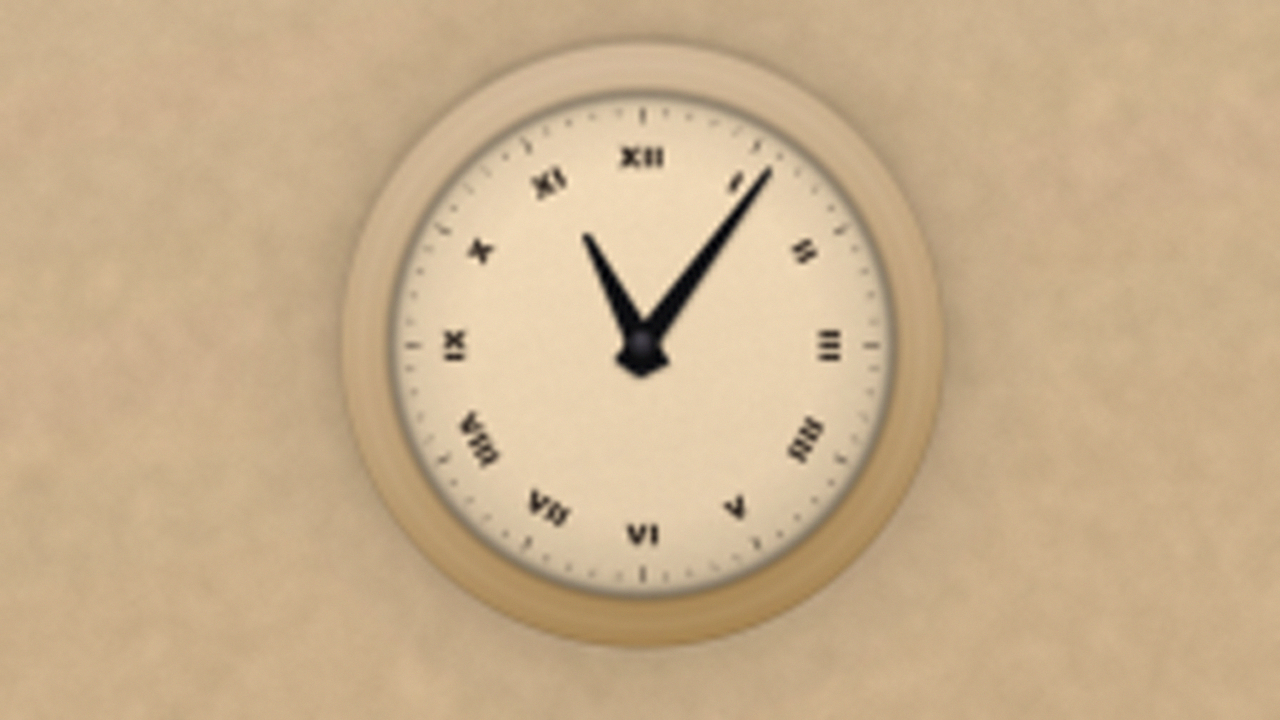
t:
11,06
